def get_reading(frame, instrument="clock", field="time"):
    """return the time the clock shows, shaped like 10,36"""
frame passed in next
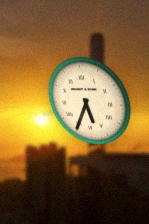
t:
5,35
